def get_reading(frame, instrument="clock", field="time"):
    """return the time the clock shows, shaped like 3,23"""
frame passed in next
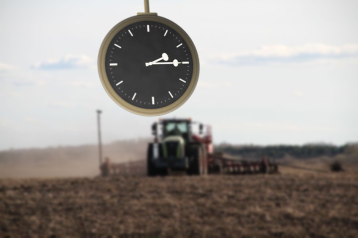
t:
2,15
